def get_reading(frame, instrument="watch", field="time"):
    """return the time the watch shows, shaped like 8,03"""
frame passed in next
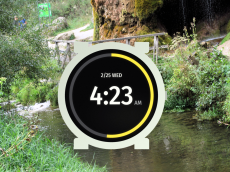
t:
4,23
